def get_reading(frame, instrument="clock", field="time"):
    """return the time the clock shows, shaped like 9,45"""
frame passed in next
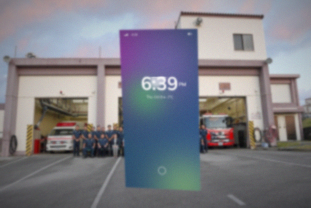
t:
6,39
